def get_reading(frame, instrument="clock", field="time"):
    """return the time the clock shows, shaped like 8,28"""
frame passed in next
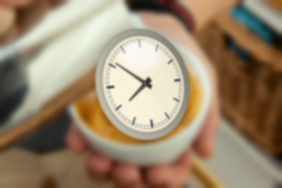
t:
7,51
